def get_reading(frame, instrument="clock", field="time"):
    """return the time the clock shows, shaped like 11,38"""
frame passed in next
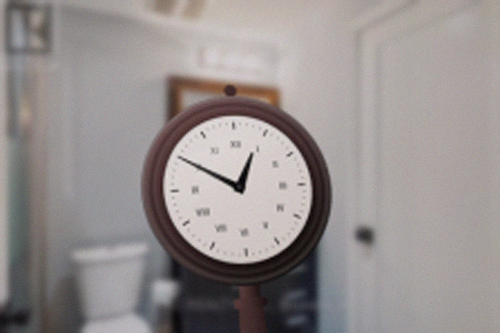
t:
12,50
